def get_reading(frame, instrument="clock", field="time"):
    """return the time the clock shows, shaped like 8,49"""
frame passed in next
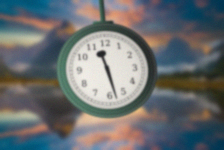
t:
11,28
